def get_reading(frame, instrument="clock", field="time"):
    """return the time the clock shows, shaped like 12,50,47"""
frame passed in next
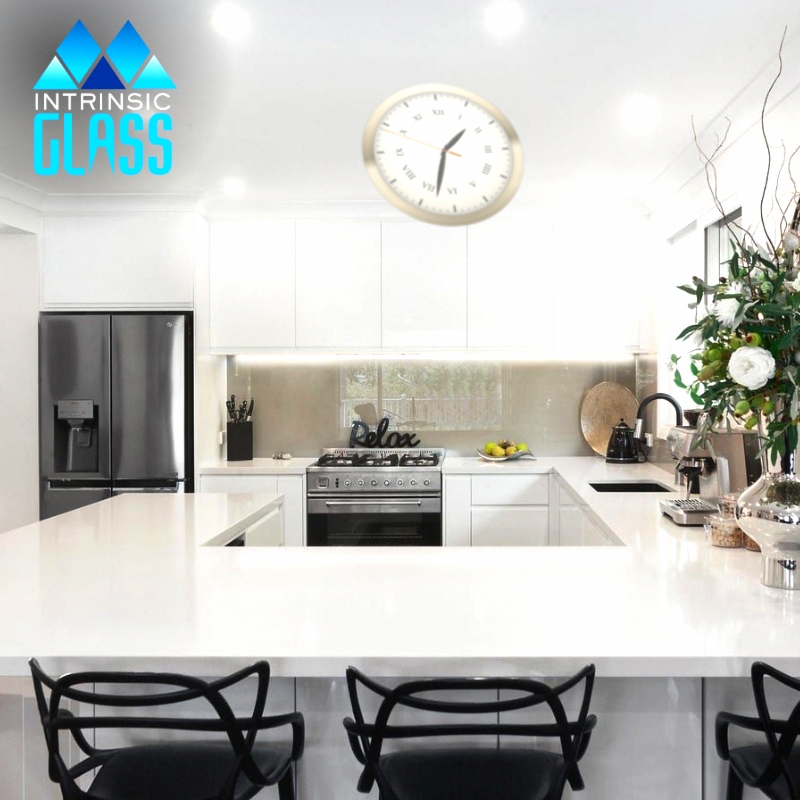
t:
1,32,49
